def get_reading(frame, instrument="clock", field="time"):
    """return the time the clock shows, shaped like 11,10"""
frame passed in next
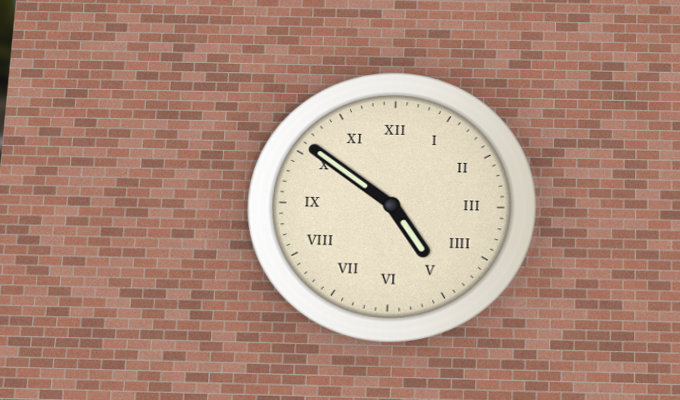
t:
4,51
